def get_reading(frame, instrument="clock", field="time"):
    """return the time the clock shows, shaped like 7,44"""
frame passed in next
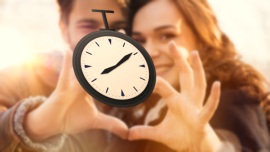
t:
8,09
